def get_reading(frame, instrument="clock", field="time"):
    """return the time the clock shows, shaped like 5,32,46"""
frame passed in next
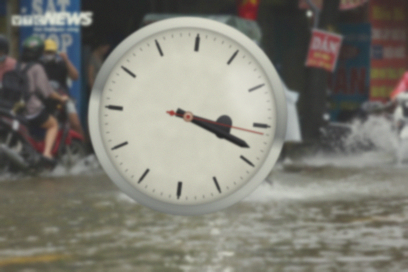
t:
3,18,16
